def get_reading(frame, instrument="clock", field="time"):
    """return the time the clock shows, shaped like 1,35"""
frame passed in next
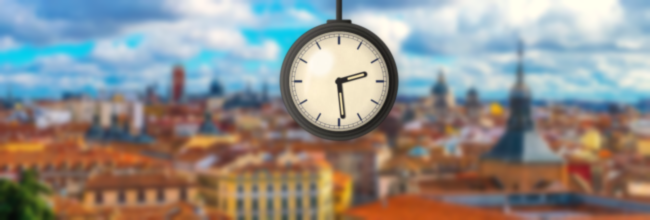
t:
2,29
